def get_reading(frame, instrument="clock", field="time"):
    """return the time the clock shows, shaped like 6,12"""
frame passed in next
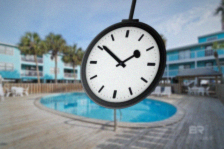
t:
1,51
